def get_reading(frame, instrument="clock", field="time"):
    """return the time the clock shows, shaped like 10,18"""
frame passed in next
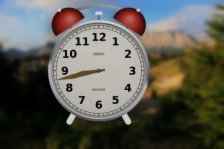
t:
8,43
